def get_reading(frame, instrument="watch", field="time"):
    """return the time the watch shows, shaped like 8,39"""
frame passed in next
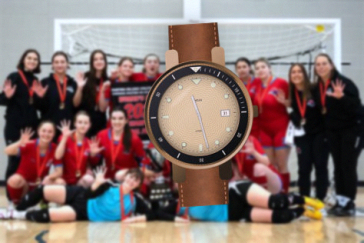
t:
11,28
